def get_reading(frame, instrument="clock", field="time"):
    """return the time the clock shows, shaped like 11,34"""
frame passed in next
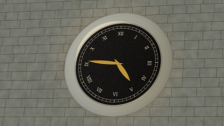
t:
4,46
